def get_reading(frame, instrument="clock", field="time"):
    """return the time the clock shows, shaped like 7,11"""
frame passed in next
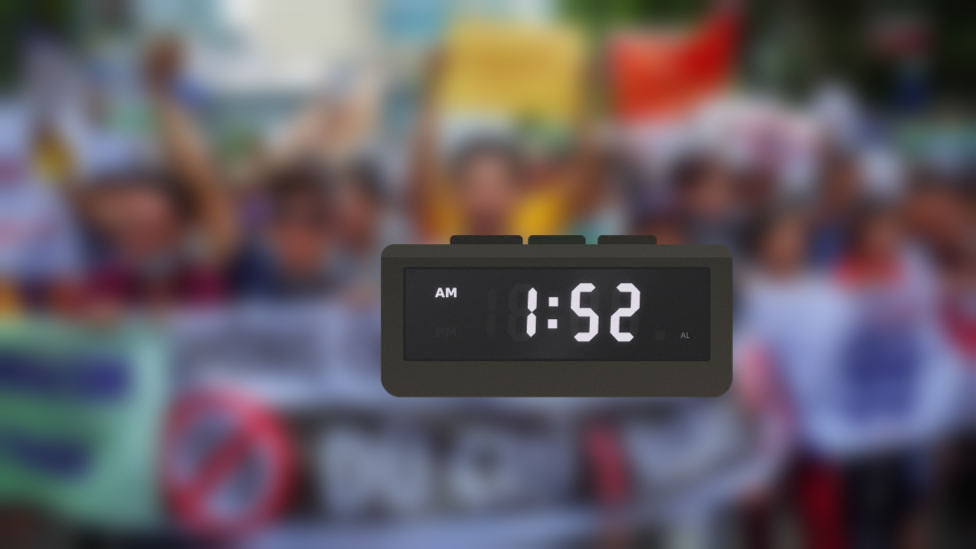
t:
1,52
